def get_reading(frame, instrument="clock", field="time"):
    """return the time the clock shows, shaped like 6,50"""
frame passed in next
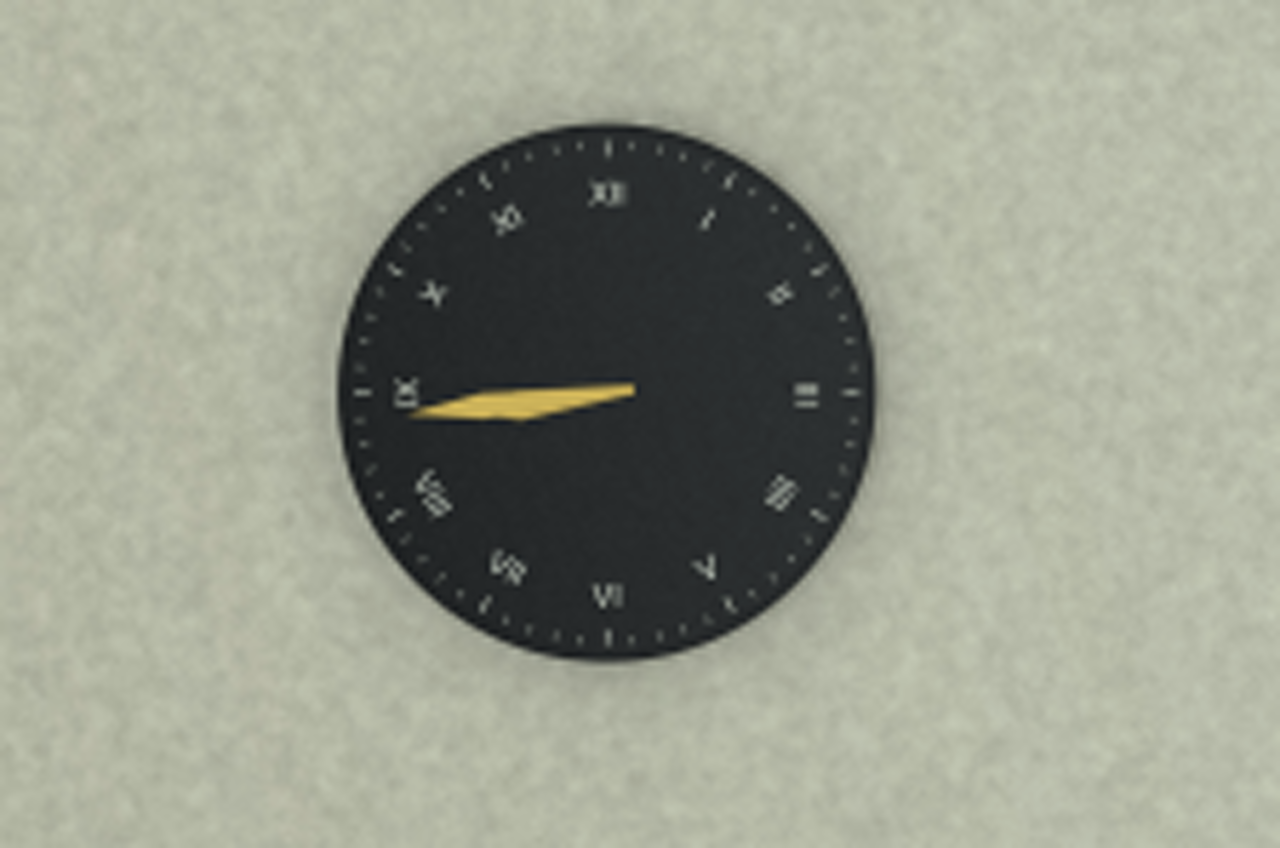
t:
8,44
